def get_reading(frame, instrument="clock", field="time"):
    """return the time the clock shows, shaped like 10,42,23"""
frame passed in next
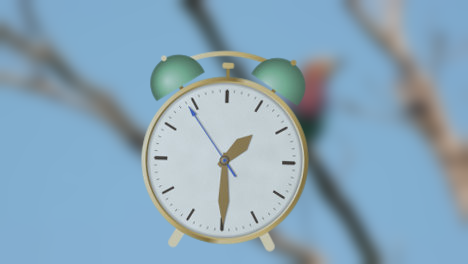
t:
1,29,54
